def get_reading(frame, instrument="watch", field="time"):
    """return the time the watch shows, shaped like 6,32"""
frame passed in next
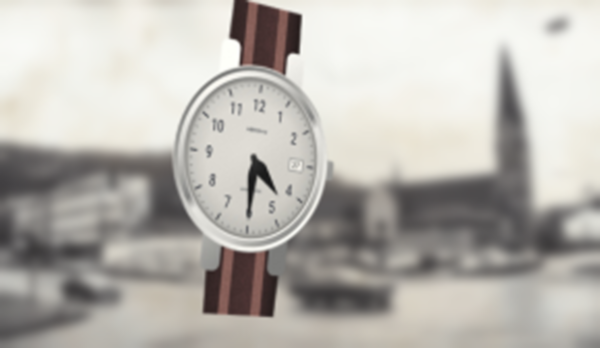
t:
4,30
